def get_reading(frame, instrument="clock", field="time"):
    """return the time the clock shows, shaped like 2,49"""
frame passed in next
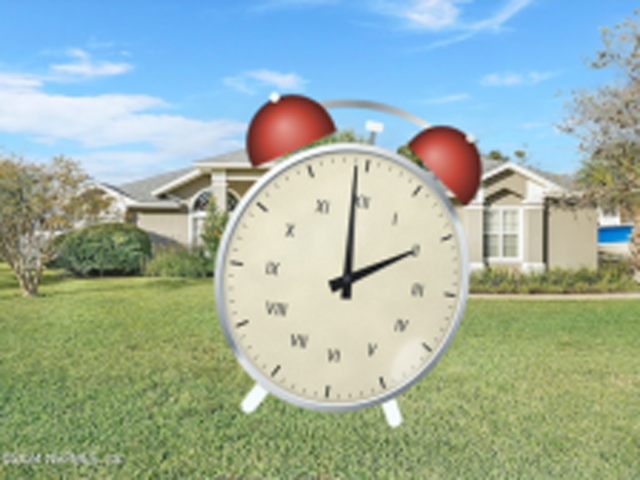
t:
1,59
